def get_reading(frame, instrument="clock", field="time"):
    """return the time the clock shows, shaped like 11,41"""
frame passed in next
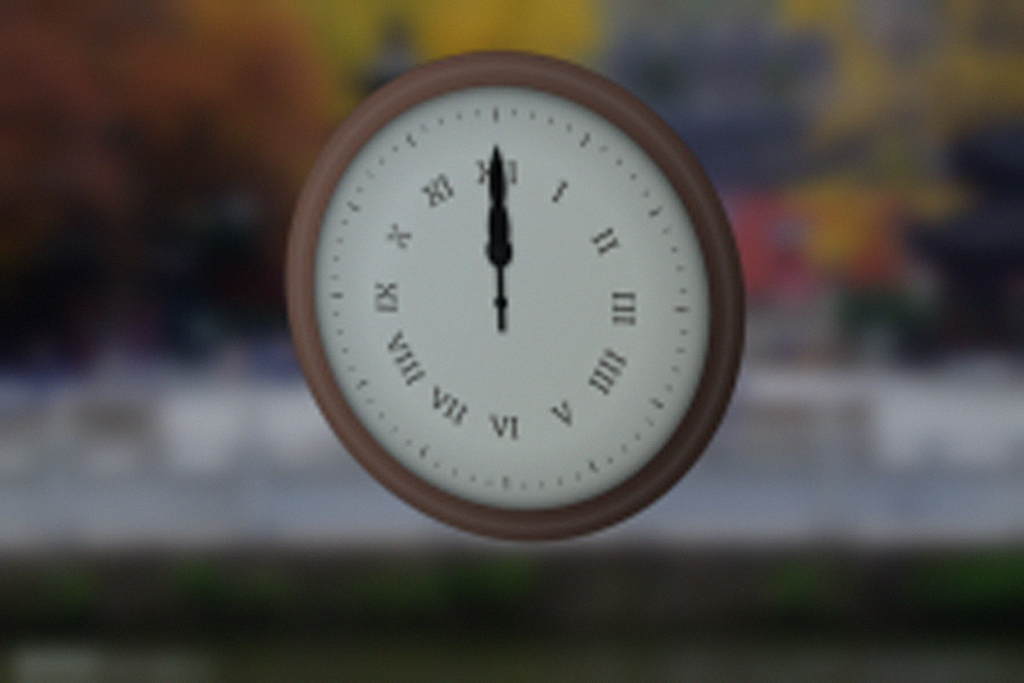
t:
12,00
